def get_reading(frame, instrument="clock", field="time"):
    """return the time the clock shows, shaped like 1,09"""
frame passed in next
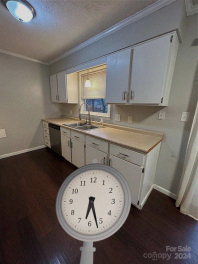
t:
6,27
